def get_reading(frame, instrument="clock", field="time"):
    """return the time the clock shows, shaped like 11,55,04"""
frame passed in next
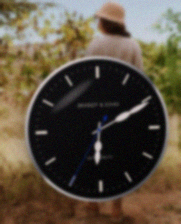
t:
6,10,35
